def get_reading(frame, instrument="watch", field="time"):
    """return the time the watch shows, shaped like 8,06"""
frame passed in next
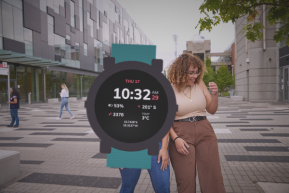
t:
10,32
